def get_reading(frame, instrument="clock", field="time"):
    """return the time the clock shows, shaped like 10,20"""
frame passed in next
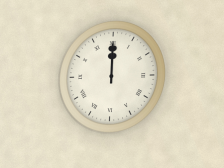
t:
12,00
